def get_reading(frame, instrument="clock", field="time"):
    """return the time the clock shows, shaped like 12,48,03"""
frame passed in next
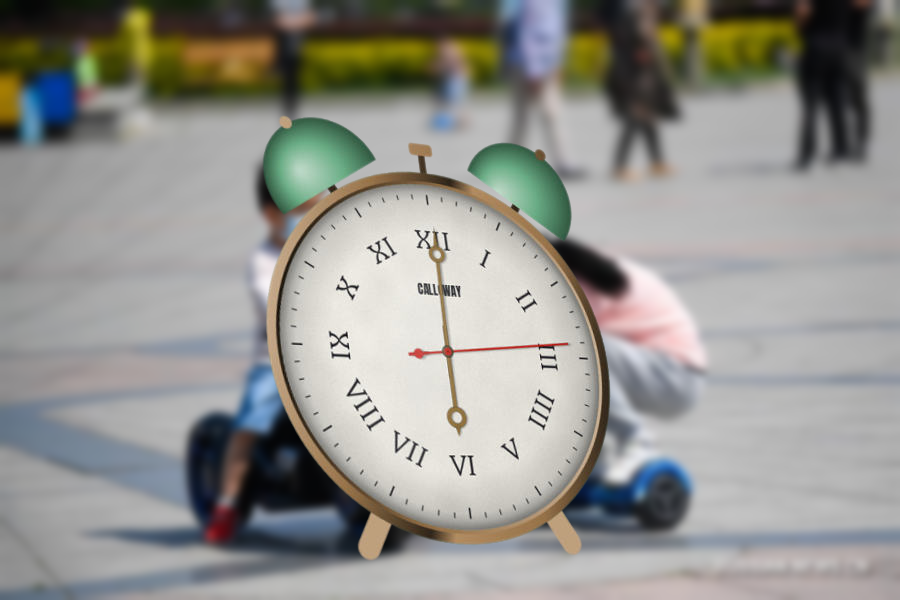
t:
6,00,14
